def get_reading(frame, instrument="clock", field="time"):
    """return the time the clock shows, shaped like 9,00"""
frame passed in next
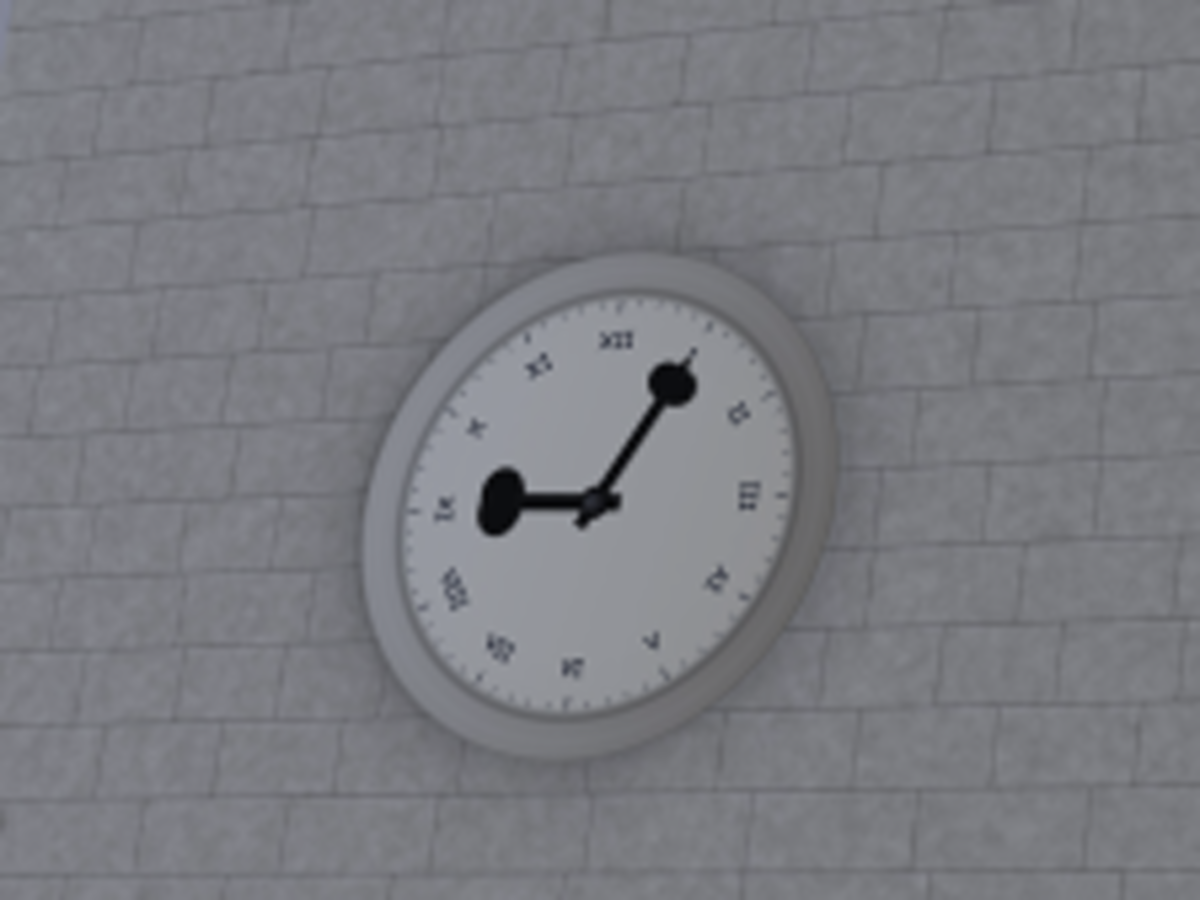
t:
9,05
